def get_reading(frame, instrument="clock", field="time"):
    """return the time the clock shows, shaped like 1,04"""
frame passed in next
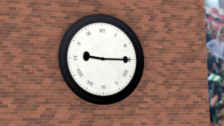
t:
9,15
